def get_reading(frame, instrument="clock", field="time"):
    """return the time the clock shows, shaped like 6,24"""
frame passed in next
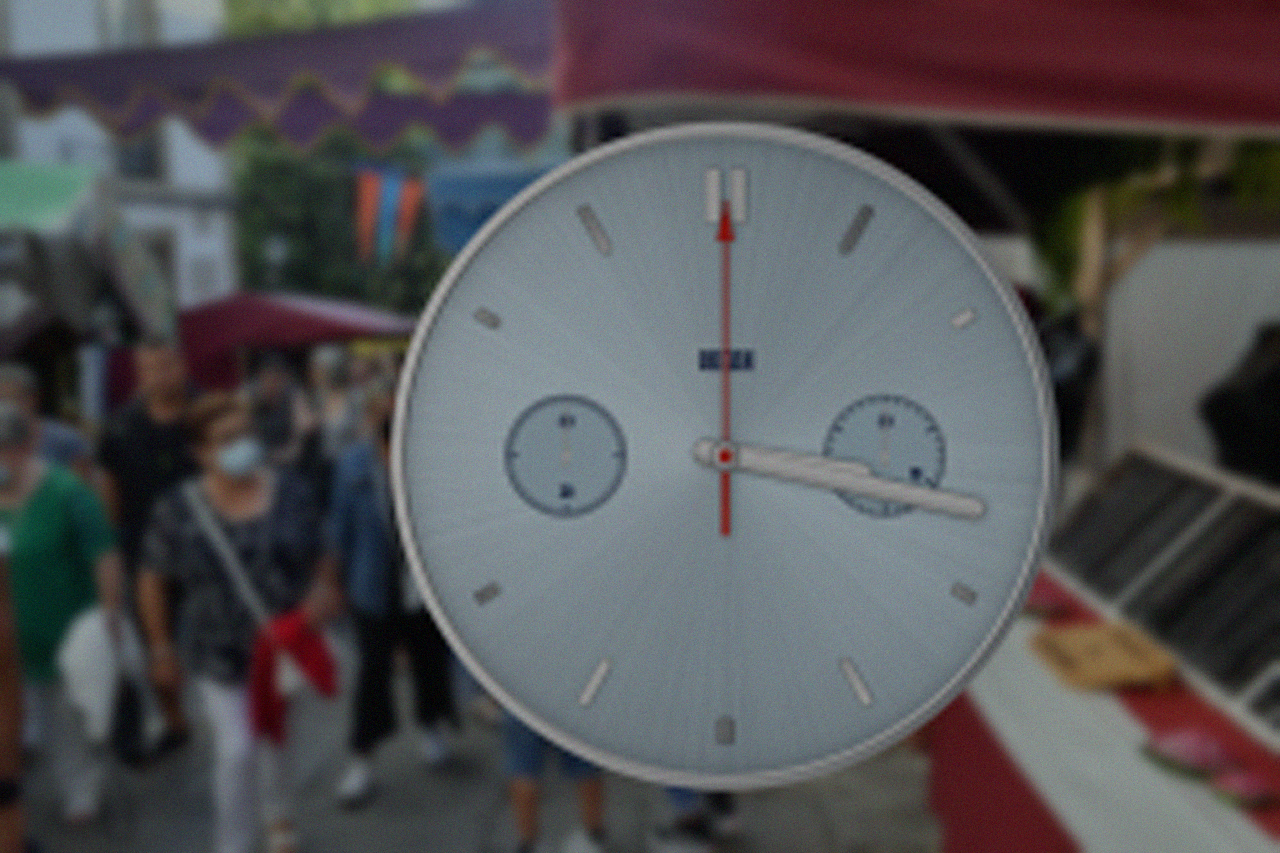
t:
3,17
